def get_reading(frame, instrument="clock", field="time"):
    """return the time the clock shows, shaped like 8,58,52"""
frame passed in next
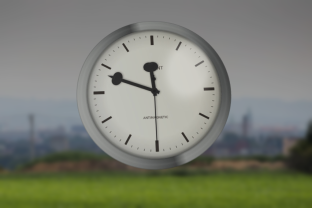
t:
11,48,30
